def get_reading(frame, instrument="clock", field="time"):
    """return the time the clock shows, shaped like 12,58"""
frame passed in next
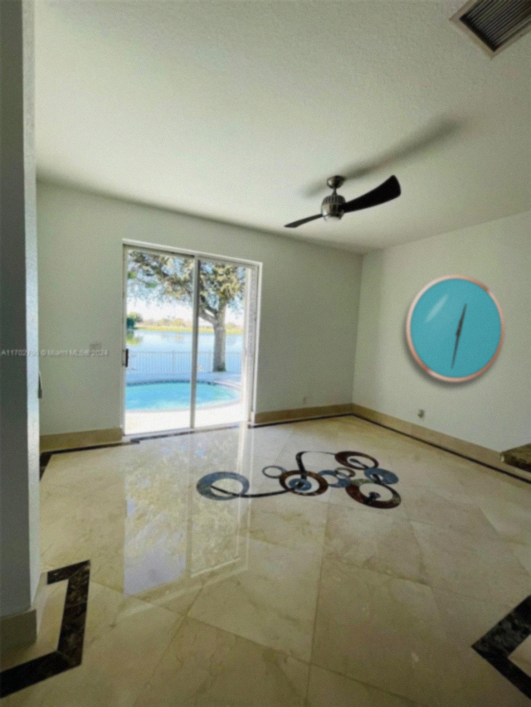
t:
12,32
